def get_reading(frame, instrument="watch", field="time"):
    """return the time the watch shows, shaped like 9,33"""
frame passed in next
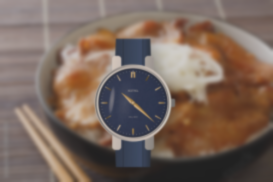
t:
10,22
